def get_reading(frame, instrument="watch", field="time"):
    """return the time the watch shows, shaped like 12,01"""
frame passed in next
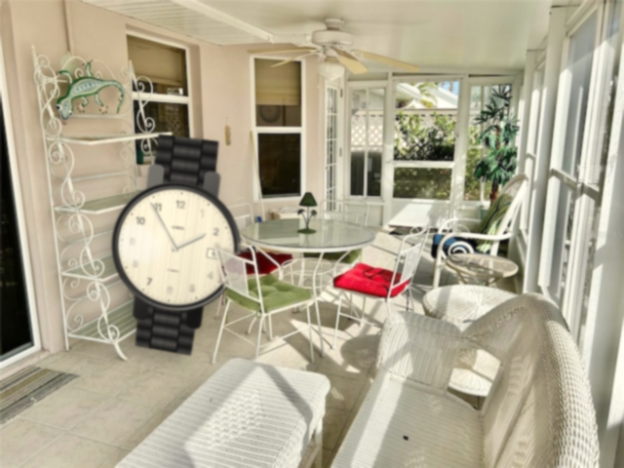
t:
1,54
